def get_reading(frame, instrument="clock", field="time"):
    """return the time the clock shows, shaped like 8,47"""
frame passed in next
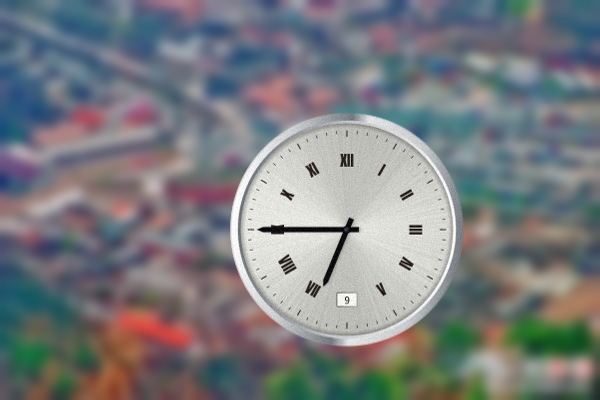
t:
6,45
